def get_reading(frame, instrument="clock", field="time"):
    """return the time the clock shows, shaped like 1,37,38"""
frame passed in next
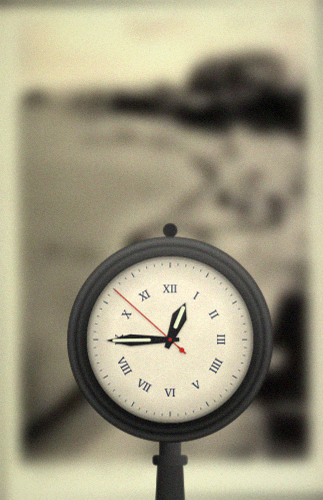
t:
12,44,52
